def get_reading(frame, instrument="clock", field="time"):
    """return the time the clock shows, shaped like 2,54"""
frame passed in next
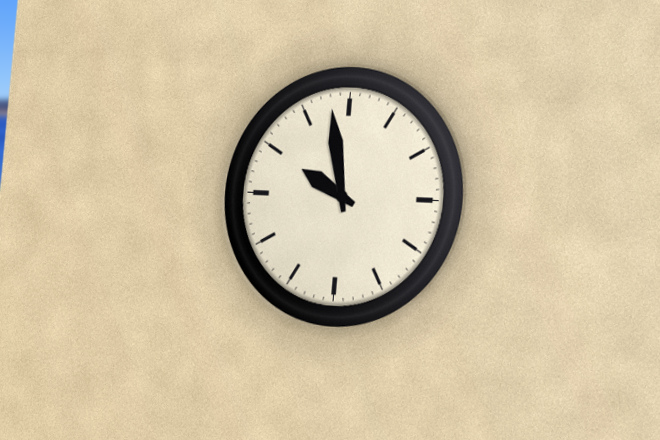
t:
9,58
